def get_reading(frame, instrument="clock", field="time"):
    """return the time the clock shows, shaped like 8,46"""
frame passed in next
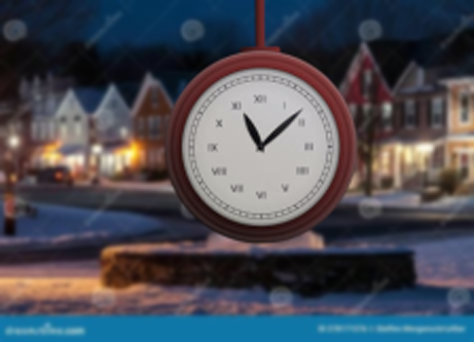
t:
11,08
